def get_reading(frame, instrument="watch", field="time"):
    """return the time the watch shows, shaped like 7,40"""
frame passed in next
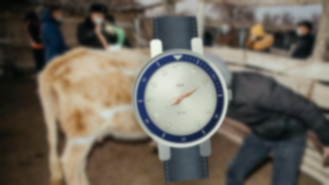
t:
8,10
